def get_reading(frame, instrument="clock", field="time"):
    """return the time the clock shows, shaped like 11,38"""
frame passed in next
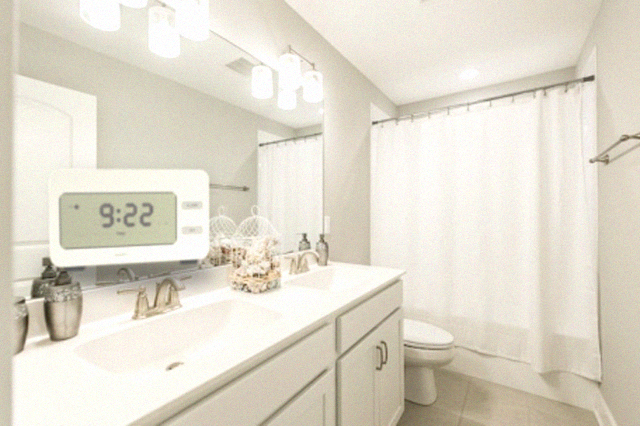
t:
9,22
